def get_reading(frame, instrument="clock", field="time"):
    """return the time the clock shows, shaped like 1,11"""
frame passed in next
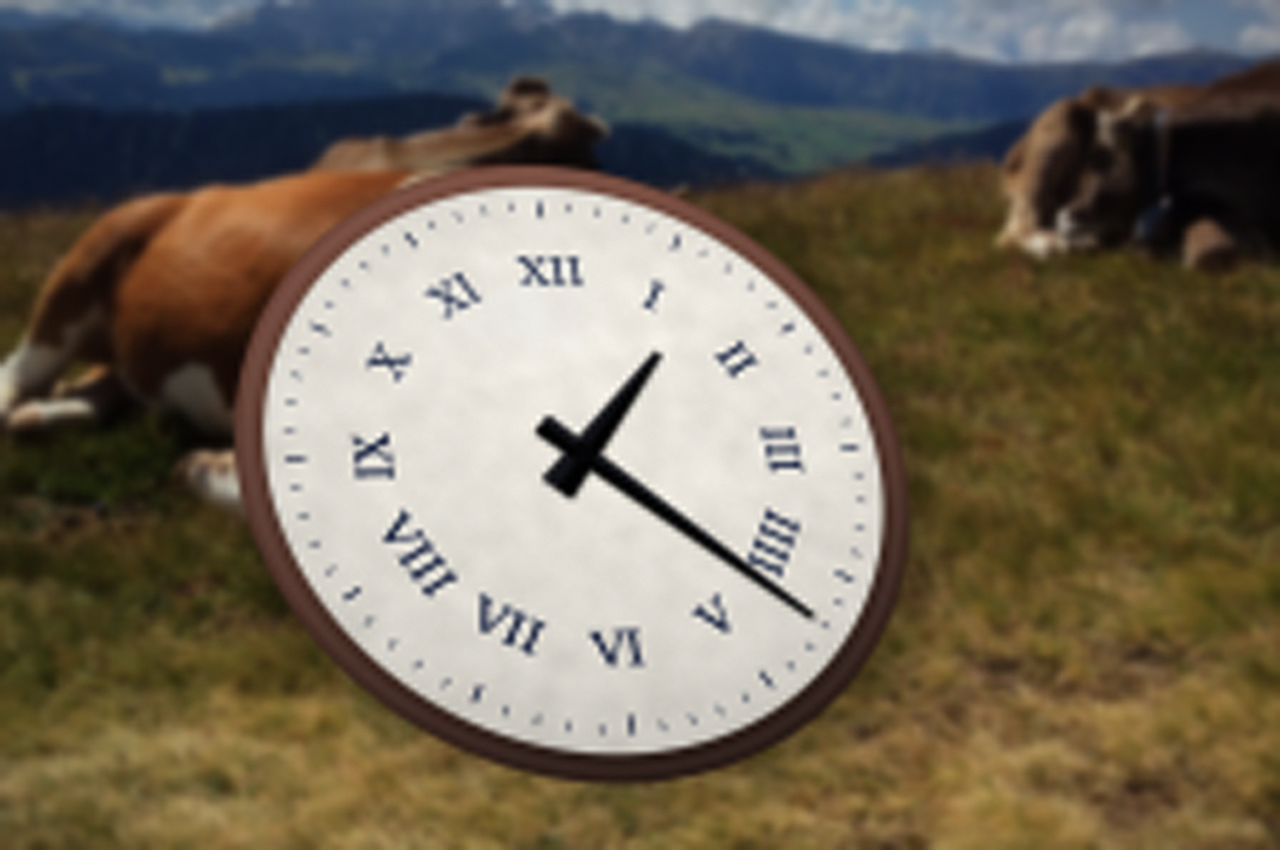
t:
1,22
